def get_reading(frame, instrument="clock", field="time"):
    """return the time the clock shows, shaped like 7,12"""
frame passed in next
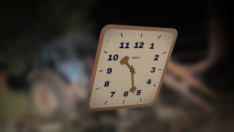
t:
10,27
